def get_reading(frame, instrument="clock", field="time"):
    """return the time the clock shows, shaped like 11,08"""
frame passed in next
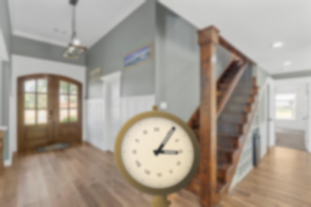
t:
3,06
